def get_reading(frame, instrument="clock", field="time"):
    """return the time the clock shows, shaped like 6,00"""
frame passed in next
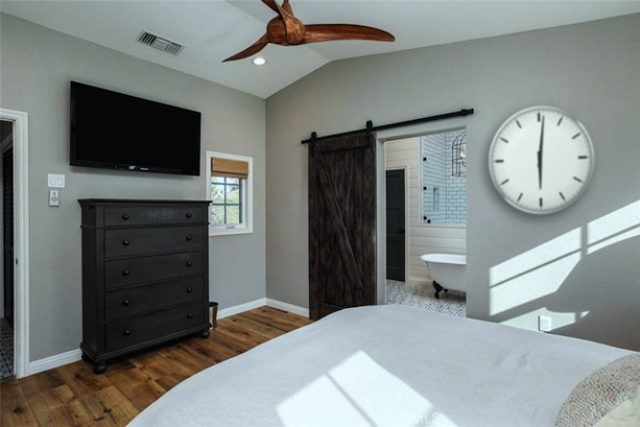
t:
6,01
